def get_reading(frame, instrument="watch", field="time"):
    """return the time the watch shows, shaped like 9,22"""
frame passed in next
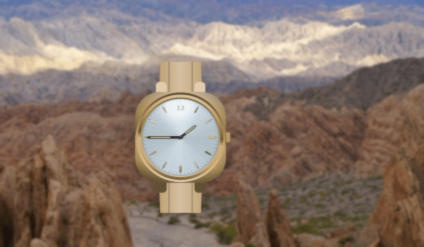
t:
1,45
